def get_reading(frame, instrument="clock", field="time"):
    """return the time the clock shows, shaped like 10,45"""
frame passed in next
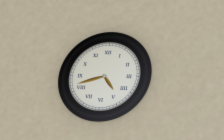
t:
4,42
